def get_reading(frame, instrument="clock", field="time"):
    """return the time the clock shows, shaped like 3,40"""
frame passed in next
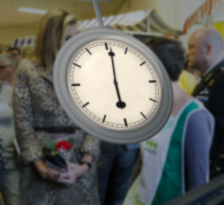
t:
6,01
